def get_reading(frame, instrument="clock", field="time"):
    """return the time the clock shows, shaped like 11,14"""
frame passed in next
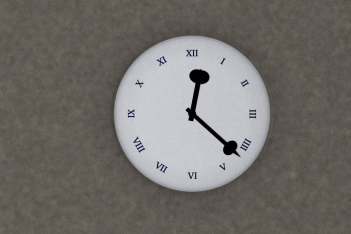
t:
12,22
